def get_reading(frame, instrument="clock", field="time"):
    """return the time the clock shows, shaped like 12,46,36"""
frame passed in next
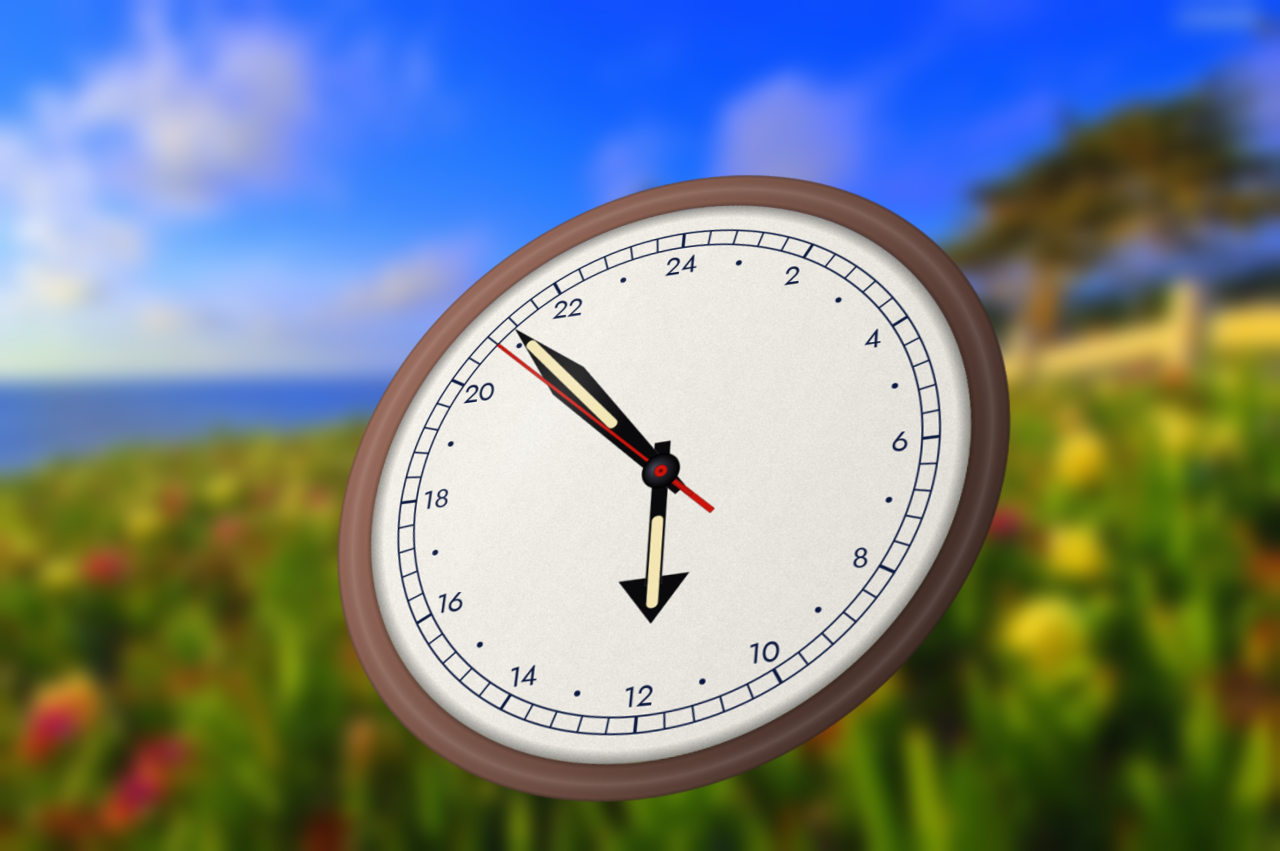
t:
11,52,52
